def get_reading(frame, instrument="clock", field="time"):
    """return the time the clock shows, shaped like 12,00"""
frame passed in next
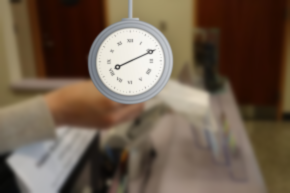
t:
8,11
